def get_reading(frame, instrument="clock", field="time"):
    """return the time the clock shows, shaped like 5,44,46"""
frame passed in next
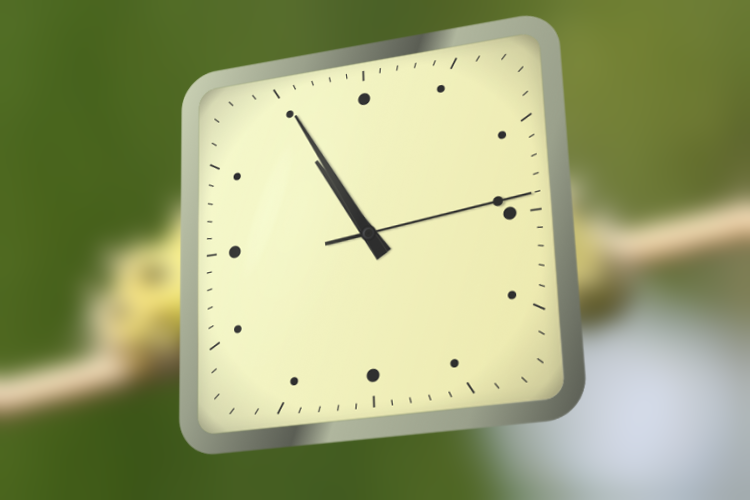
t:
10,55,14
